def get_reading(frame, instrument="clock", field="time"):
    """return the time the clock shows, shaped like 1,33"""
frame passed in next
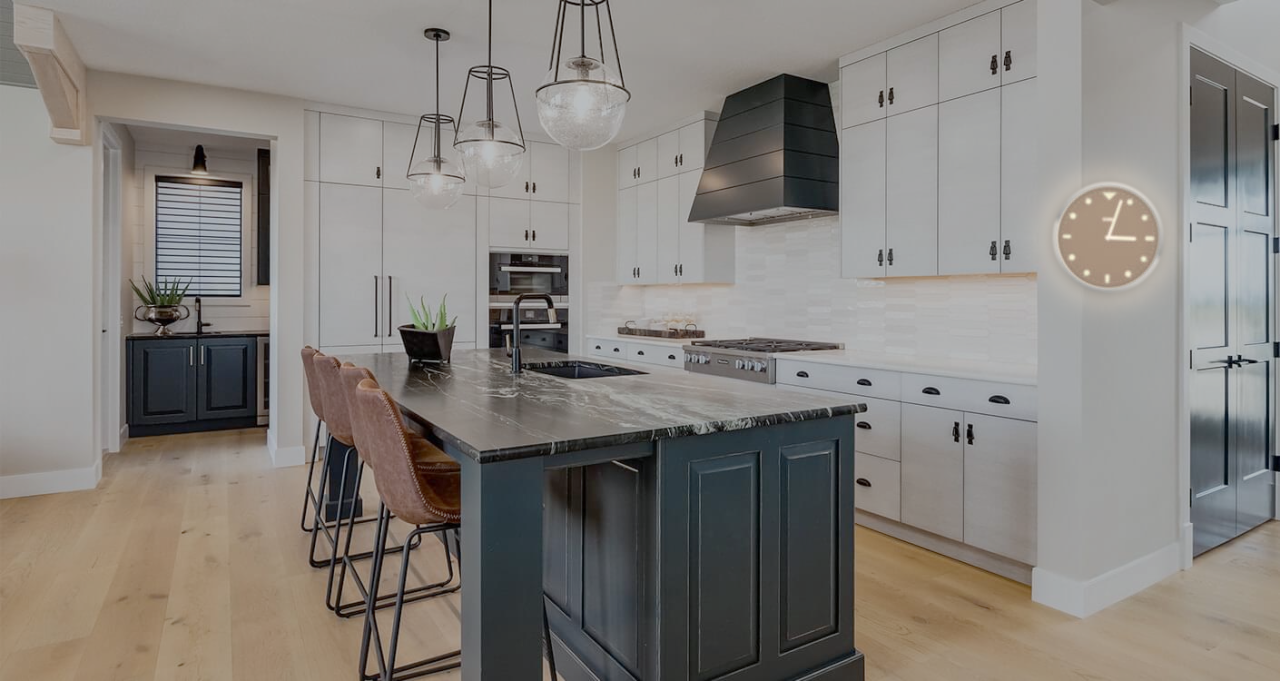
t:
3,03
